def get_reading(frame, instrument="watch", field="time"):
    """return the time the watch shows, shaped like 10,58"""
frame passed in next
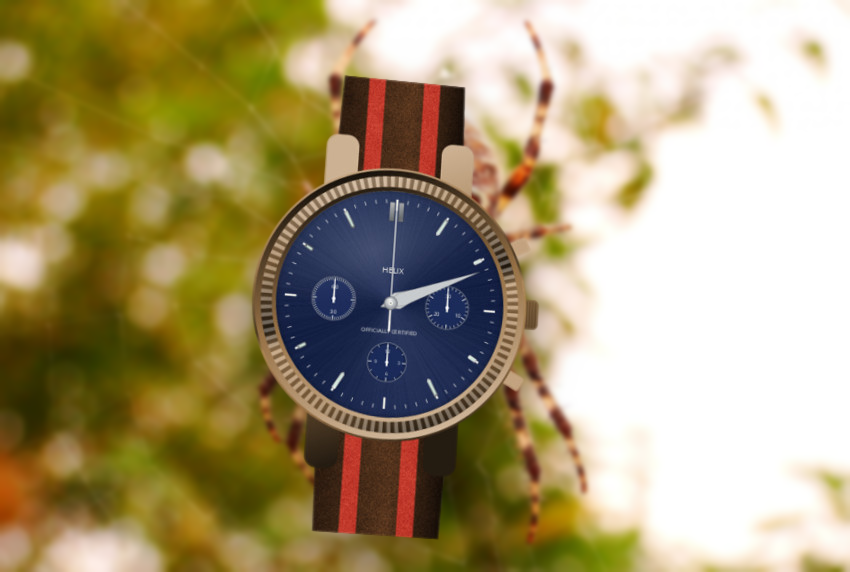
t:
2,11
